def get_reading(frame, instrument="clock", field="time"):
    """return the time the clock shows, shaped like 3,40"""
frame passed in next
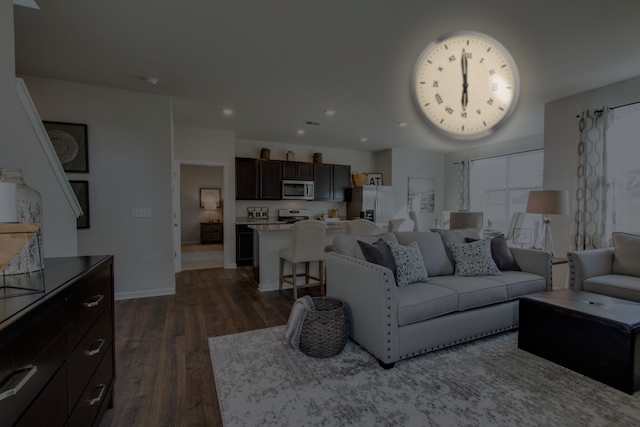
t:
5,59
